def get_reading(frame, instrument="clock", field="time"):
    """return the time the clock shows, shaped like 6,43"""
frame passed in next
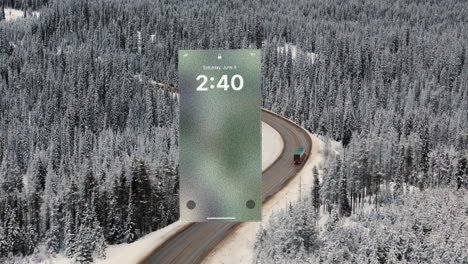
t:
2,40
